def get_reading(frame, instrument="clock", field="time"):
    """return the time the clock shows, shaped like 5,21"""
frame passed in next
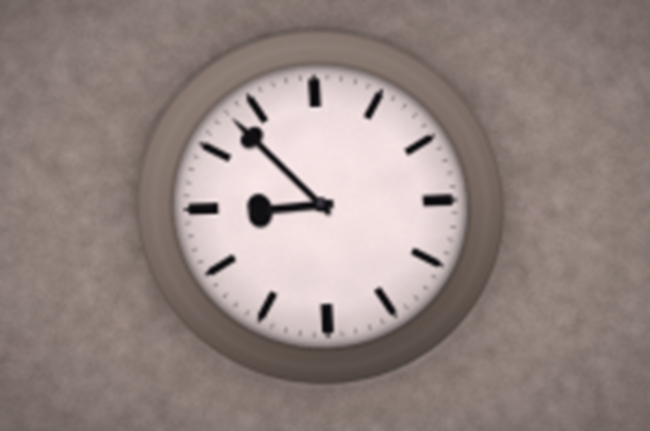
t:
8,53
